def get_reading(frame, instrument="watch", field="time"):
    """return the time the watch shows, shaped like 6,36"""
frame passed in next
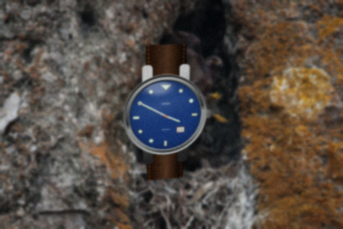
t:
3,50
